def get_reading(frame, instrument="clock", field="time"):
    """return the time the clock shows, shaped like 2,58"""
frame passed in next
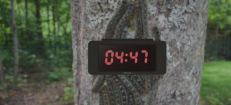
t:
4,47
